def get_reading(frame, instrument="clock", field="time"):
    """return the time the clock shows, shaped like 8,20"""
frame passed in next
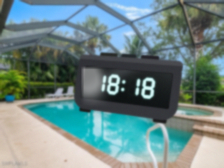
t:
18,18
